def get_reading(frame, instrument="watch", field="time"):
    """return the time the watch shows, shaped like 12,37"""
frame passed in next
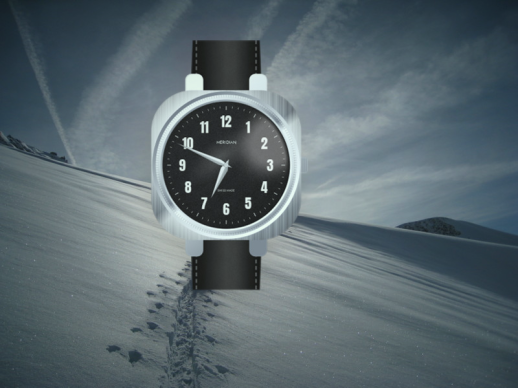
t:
6,49
